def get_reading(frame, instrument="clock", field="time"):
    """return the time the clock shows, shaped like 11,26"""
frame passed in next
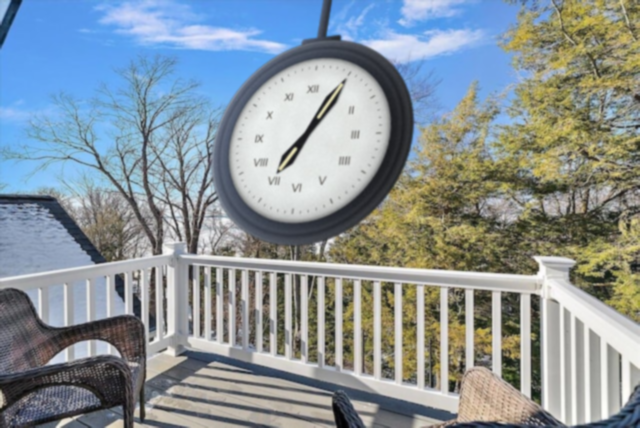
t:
7,05
